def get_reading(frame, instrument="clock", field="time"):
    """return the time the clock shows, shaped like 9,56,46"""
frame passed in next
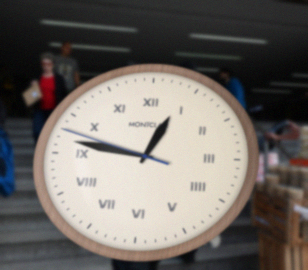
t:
12,46,48
